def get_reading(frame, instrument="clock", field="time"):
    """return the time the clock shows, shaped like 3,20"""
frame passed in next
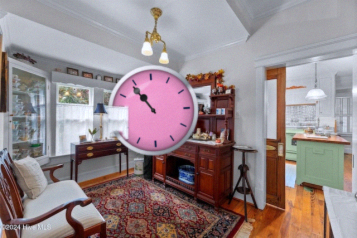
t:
10,54
